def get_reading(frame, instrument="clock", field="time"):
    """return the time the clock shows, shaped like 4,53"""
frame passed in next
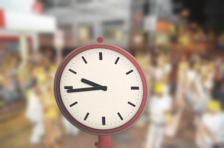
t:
9,44
